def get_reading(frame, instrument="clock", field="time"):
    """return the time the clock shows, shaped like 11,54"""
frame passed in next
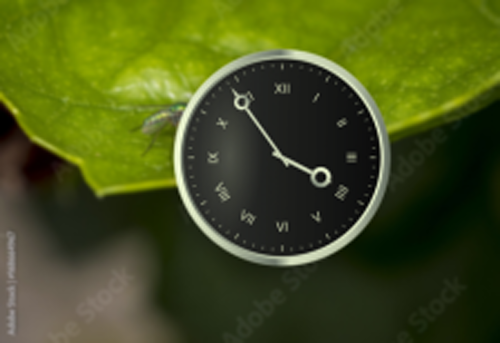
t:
3,54
